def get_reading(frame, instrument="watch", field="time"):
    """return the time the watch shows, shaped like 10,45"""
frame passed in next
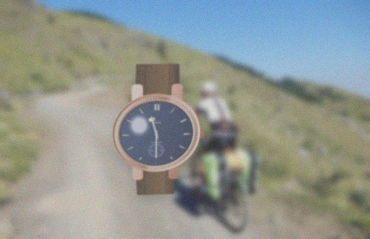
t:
11,30
